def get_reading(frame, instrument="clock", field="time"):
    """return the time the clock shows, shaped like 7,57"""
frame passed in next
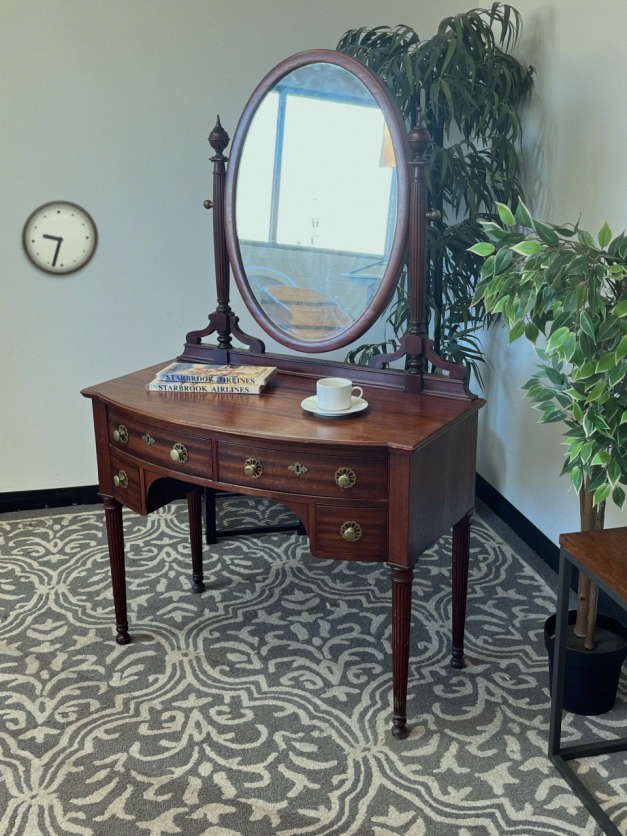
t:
9,33
